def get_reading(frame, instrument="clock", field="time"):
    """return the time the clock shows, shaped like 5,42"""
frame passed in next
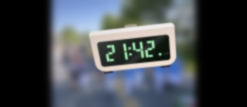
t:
21,42
